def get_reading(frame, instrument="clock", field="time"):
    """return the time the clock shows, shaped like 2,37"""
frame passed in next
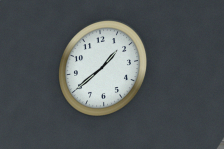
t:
1,40
